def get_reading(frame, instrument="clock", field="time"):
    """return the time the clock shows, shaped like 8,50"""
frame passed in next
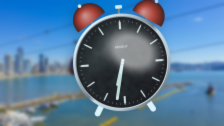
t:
6,32
